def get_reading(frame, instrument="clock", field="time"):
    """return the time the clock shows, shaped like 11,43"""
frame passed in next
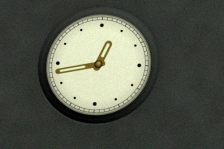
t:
12,43
